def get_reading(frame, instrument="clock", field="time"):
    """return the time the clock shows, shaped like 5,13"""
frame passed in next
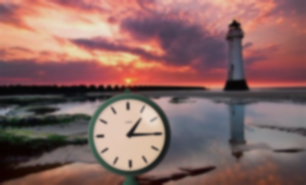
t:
1,15
